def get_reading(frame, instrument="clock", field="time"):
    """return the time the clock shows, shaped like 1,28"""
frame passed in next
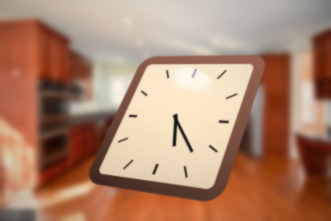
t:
5,23
